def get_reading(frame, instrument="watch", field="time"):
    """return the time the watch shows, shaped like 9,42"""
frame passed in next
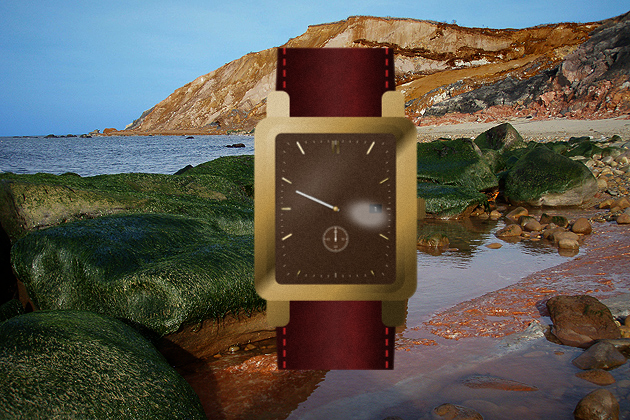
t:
9,49
